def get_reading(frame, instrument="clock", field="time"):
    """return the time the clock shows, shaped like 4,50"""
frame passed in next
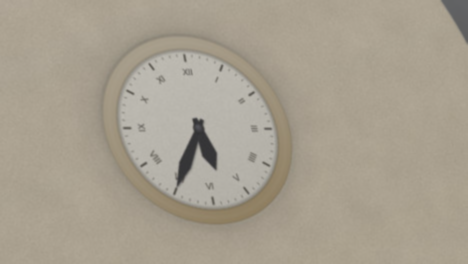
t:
5,35
